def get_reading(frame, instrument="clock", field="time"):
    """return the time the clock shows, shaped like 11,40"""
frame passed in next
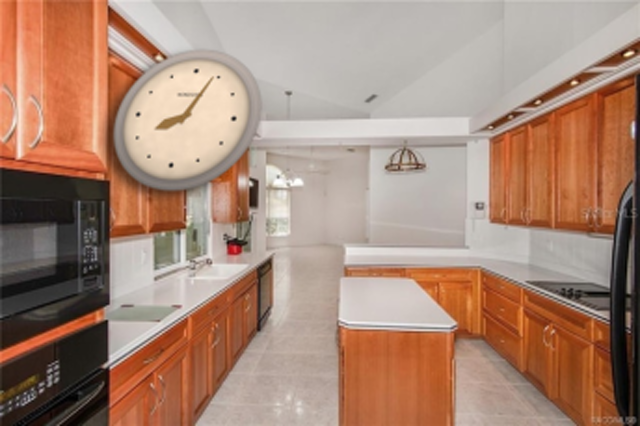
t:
8,04
